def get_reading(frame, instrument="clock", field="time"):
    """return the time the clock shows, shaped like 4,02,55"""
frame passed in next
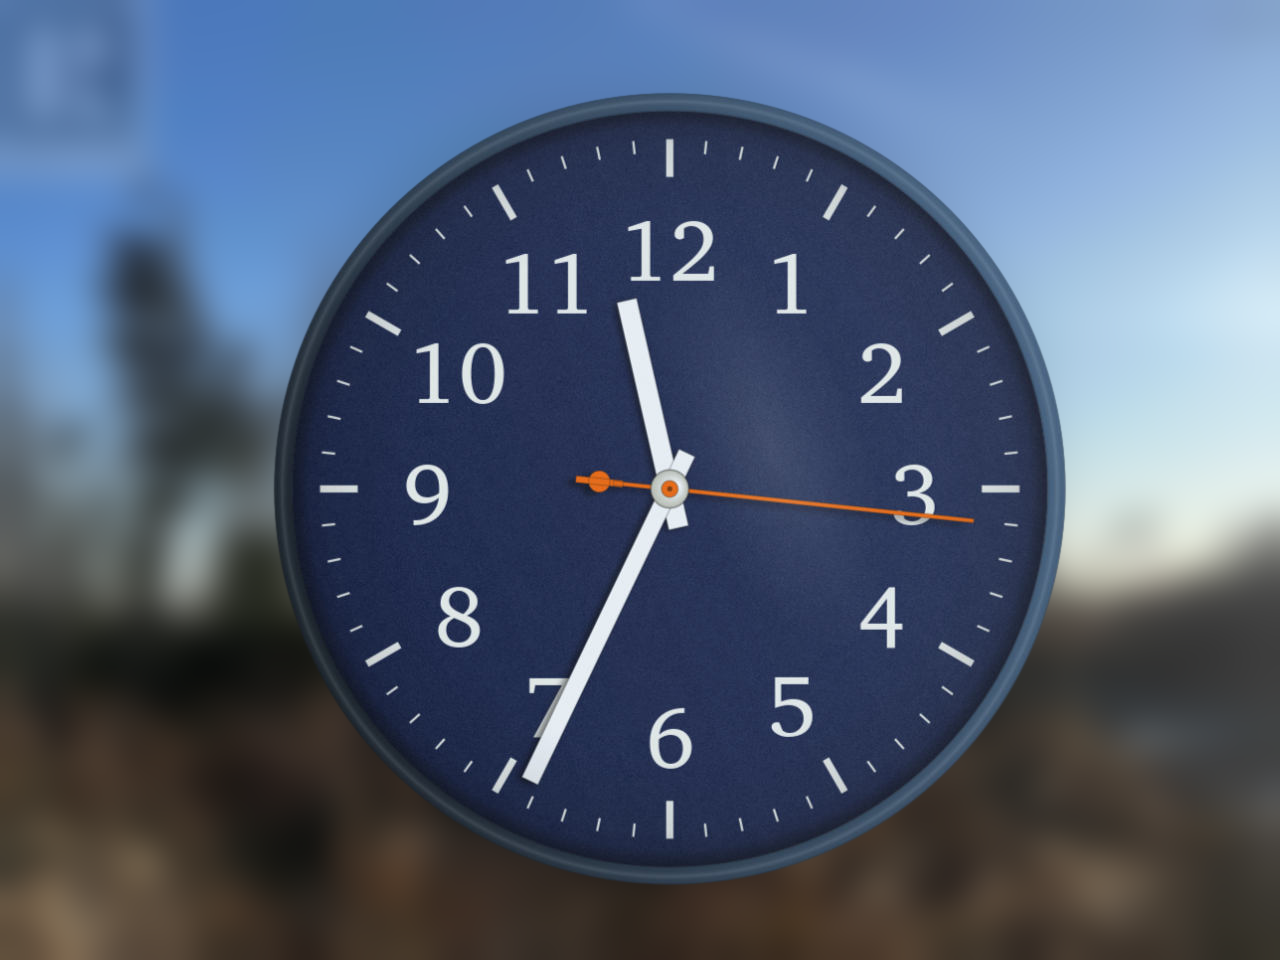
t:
11,34,16
